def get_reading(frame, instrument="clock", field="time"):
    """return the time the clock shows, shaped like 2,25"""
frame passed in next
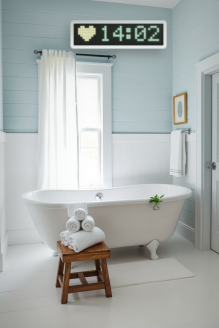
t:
14,02
